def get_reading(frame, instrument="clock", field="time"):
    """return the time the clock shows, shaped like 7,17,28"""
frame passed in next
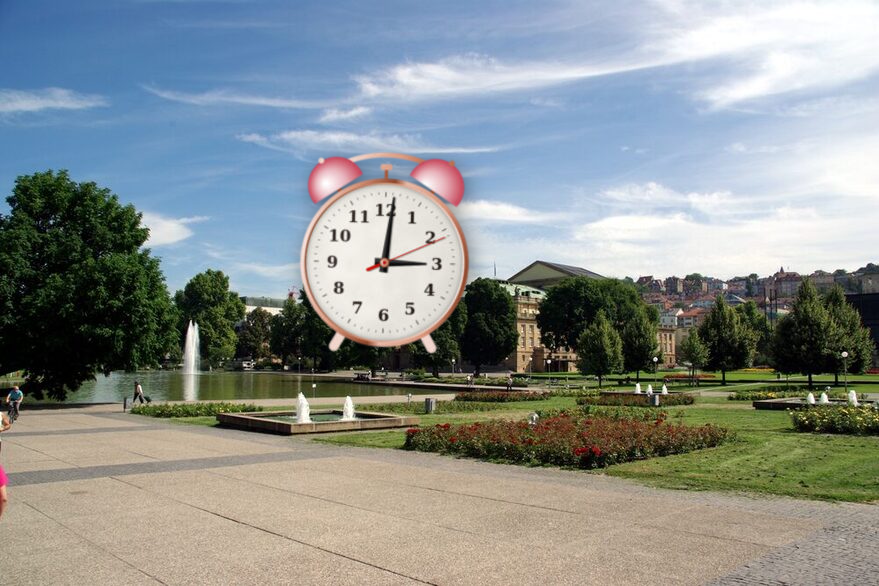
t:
3,01,11
